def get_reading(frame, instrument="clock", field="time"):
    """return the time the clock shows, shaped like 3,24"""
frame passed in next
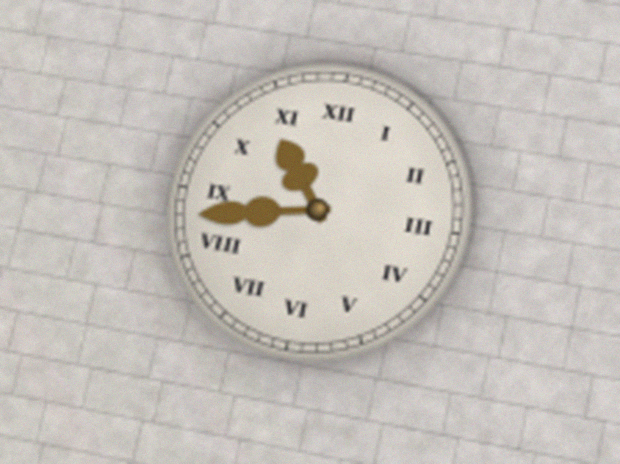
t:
10,43
